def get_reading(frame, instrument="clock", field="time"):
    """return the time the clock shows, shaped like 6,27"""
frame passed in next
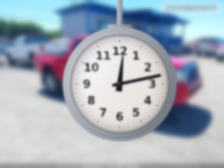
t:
12,13
